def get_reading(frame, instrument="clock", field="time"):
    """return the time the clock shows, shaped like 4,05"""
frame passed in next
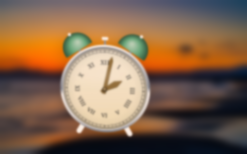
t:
2,02
